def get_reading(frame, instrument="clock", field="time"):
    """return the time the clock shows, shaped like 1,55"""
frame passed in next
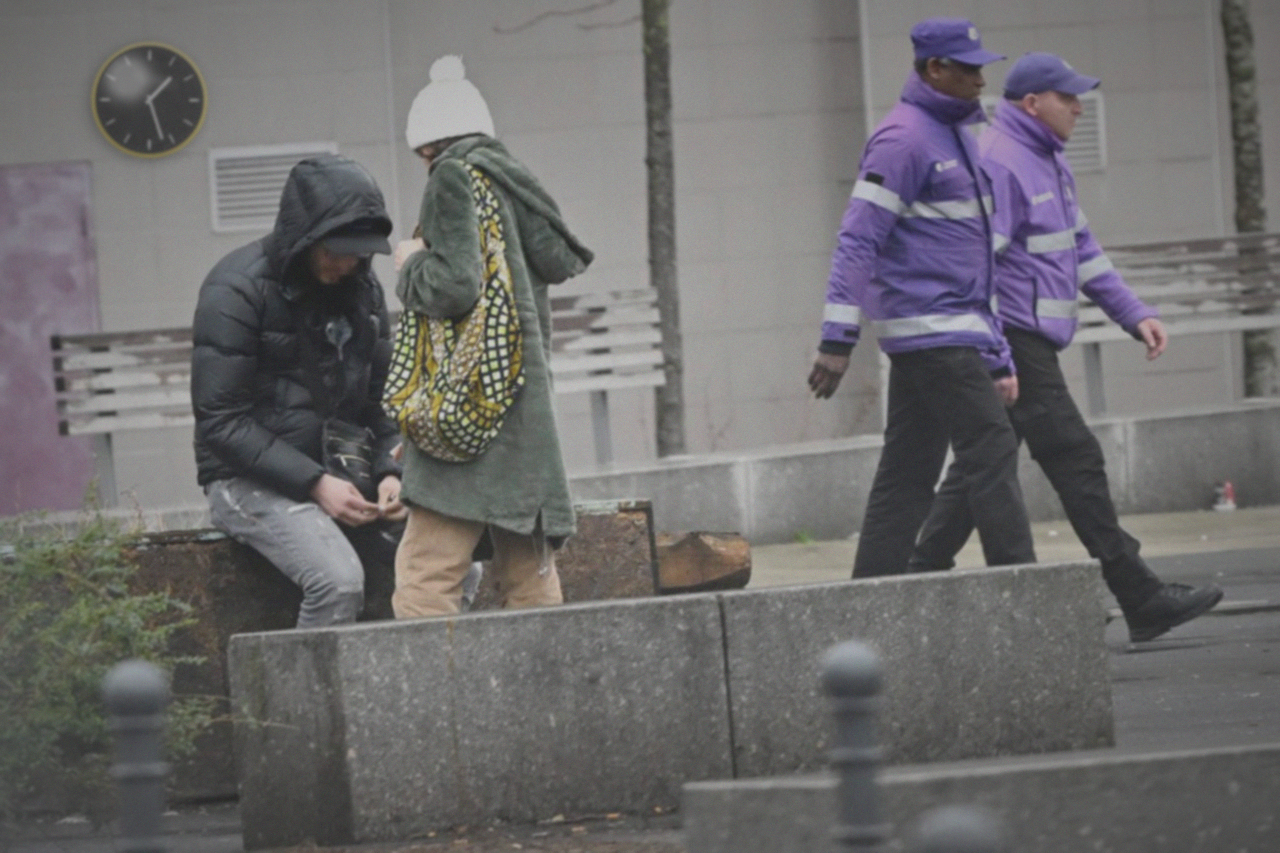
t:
1,27
